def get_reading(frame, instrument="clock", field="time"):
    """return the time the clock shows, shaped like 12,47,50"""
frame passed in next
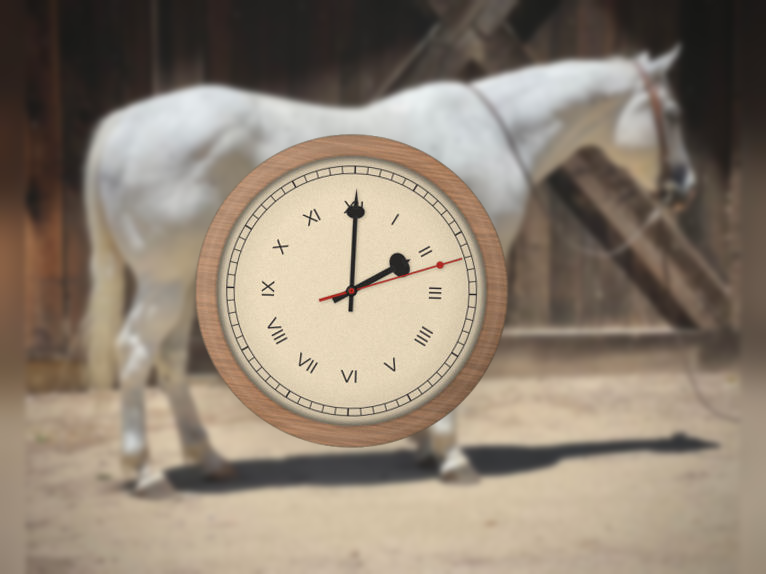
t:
2,00,12
